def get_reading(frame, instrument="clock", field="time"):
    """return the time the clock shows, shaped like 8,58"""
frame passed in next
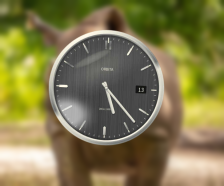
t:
5,23
